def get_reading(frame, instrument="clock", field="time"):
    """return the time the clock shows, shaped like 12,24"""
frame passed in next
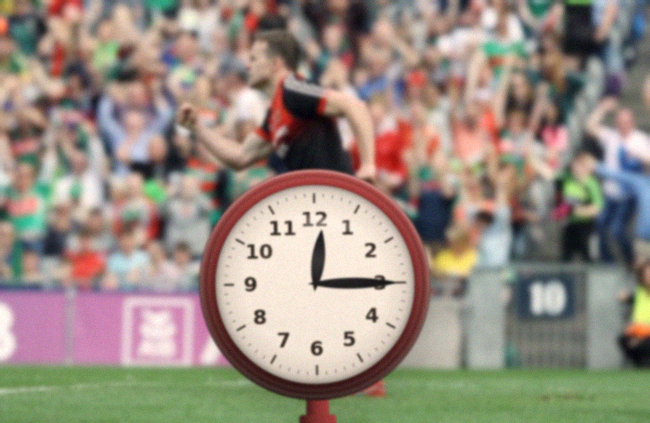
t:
12,15
